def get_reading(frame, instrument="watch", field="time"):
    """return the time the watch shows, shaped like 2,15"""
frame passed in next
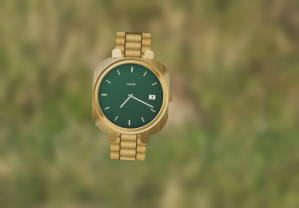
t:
7,19
